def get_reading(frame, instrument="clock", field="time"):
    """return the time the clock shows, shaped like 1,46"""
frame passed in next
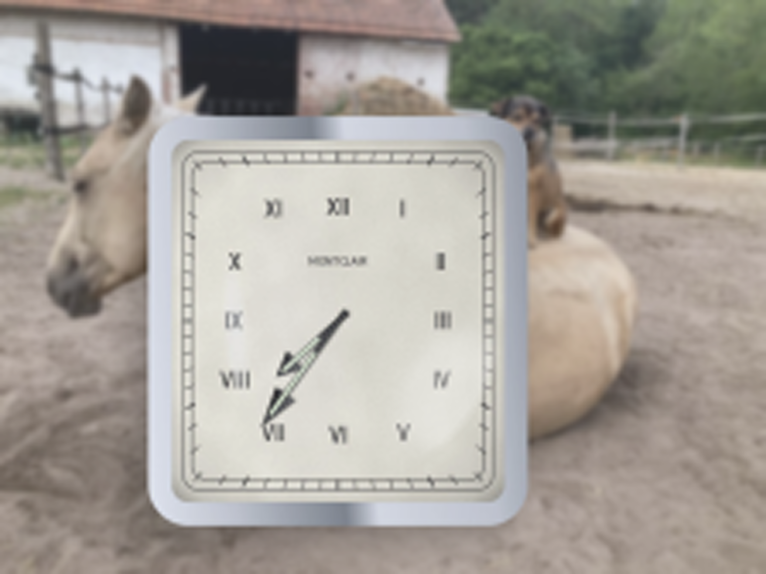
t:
7,36
